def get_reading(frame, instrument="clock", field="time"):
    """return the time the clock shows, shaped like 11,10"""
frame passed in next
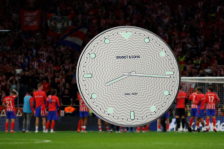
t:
8,16
